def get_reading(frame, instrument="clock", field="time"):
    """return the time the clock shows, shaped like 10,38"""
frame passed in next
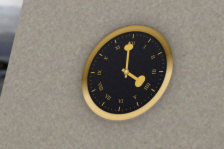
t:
3,59
